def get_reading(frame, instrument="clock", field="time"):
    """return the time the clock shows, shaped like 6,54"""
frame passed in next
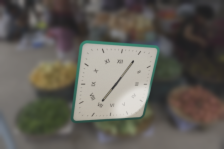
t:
7,05
